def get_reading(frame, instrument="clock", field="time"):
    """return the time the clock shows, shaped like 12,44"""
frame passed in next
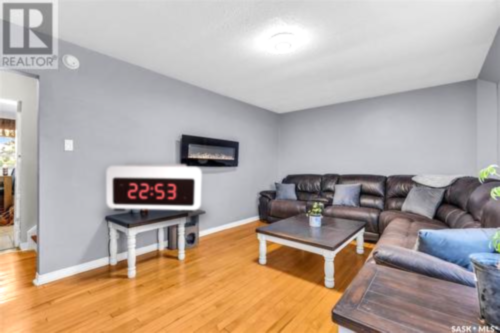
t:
22,53
